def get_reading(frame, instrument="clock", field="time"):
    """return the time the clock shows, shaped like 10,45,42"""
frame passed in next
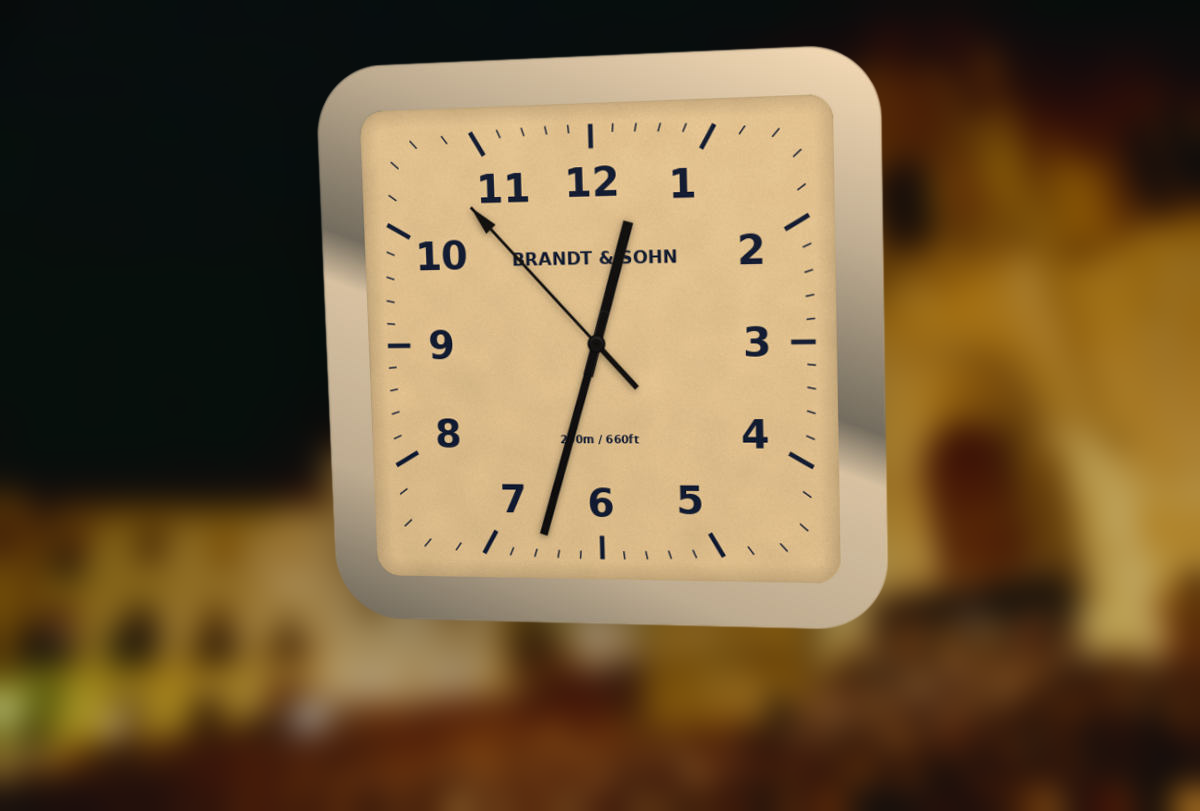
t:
12,32,53
